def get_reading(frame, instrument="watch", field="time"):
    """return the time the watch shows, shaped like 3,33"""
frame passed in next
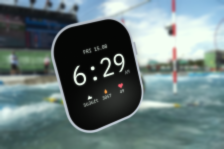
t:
6,29
